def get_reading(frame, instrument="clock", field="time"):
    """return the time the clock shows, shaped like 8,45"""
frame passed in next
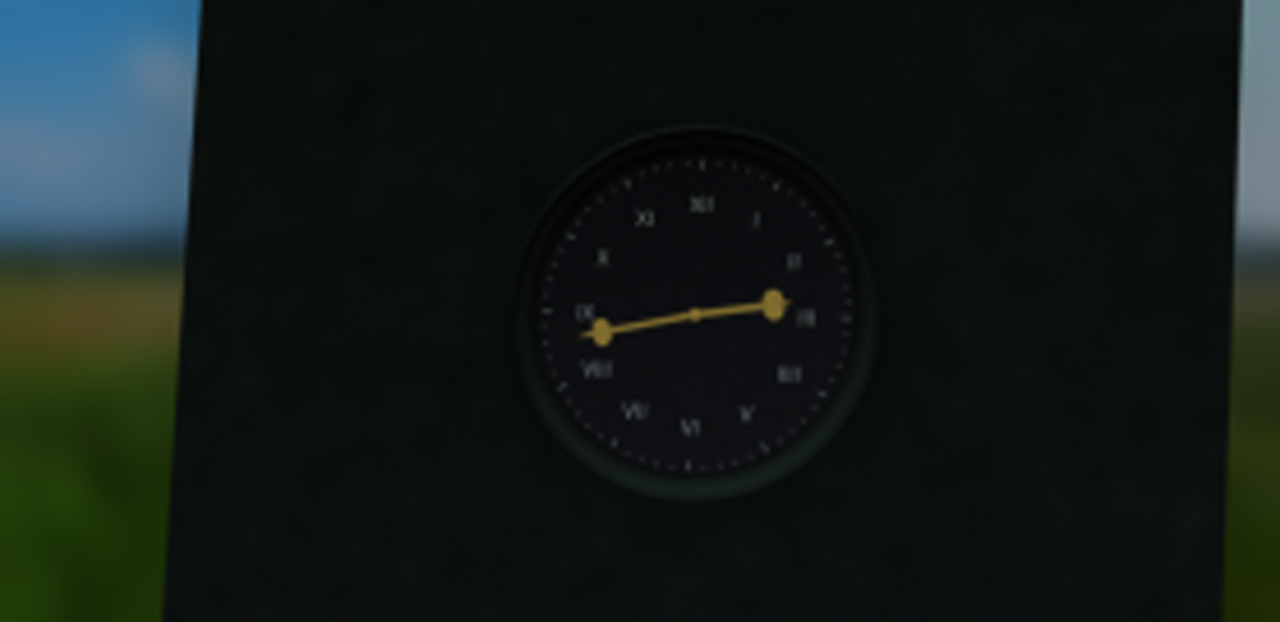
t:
2,43
